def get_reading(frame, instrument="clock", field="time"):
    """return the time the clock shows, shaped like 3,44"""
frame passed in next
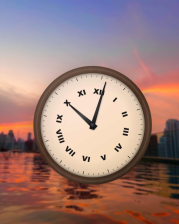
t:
10,01
